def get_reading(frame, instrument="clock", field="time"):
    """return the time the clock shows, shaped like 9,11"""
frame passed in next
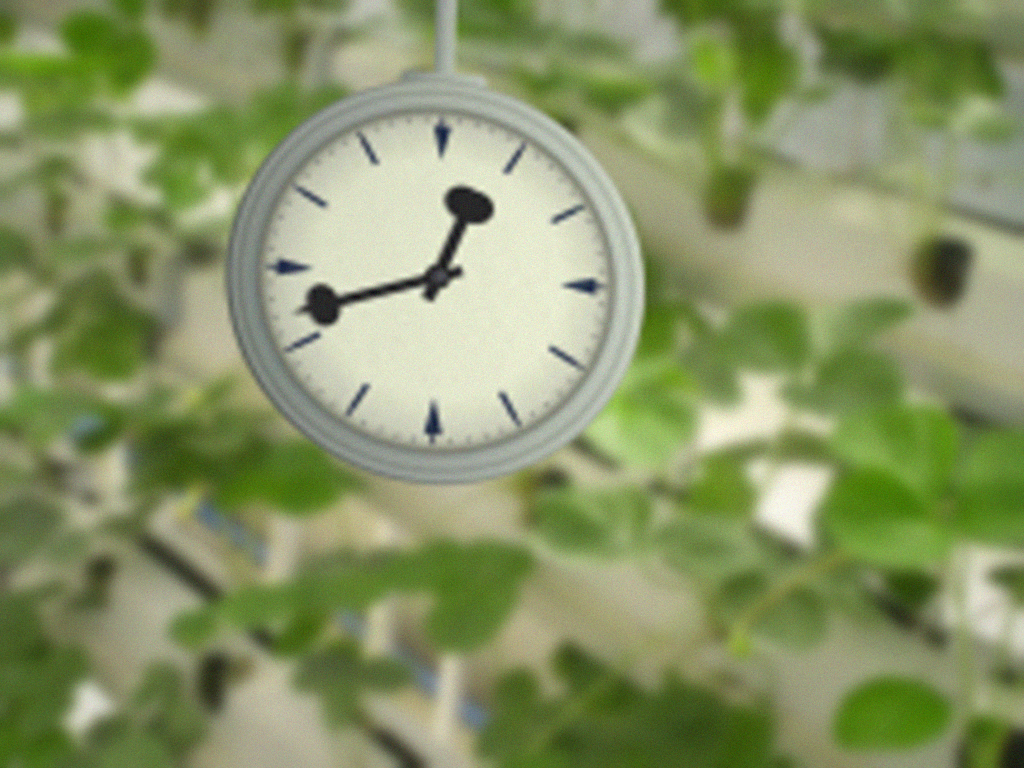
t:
12,42
